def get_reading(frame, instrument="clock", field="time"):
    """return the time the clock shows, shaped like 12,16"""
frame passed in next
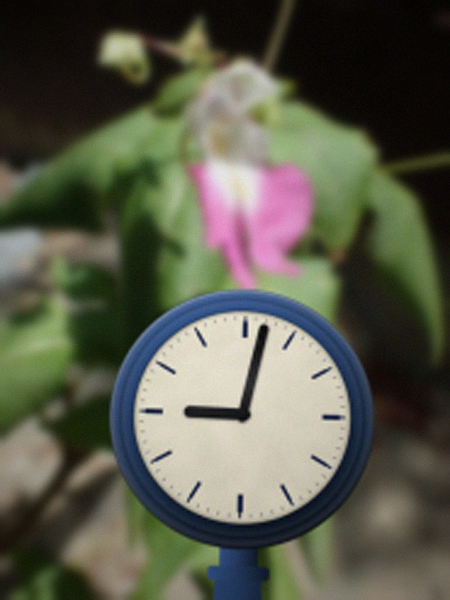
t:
9,02
